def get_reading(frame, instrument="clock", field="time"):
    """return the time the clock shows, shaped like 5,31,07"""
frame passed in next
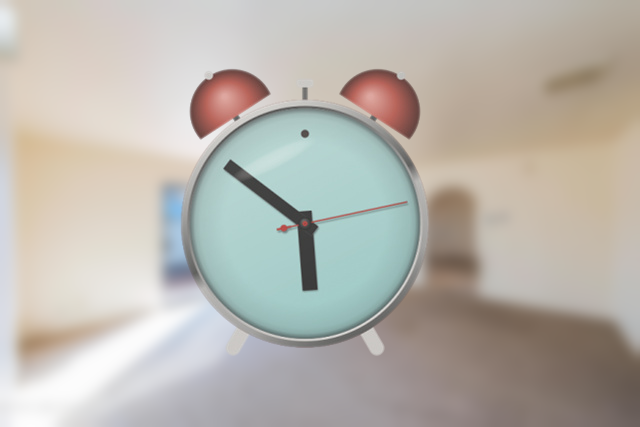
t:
5,51,13
